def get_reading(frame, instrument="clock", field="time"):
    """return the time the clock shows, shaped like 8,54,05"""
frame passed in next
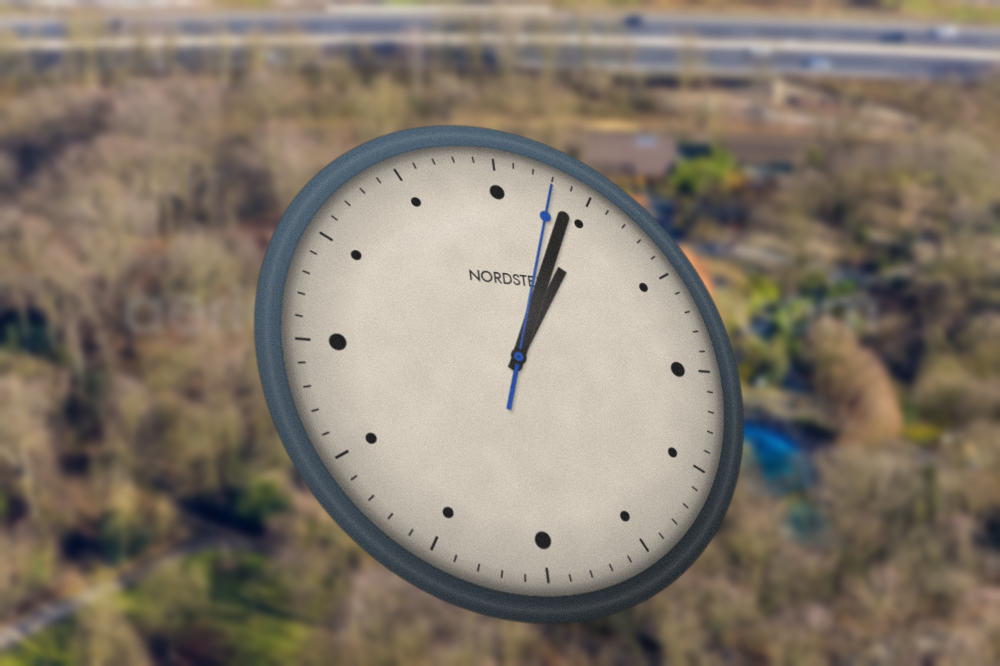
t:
1,04,03
